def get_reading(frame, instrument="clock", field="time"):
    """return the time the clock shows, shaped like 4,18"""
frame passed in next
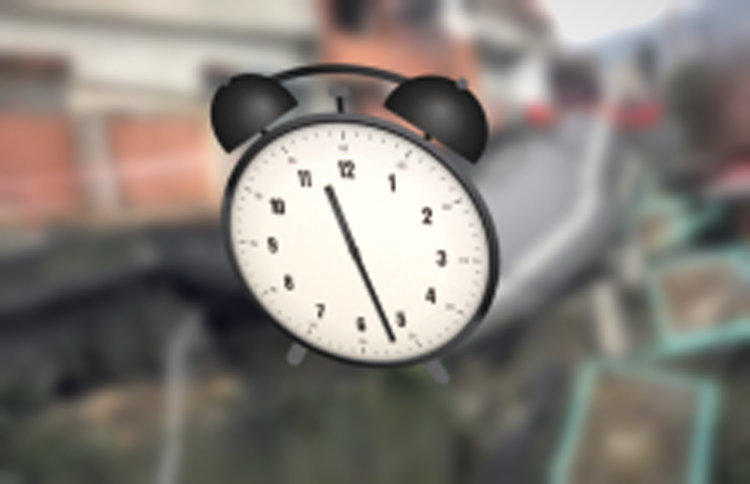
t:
11,27
